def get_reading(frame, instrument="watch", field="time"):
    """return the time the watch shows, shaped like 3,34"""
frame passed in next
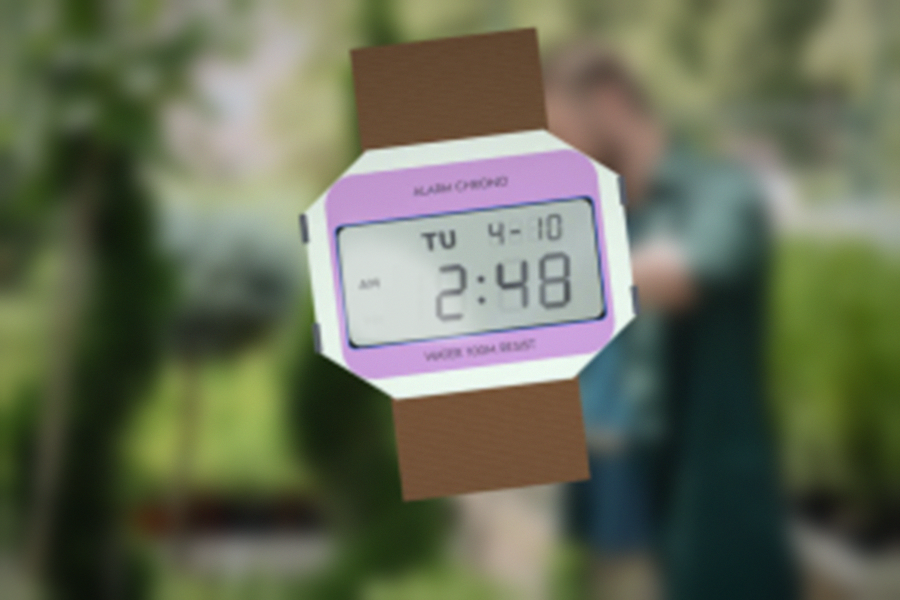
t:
2,48
